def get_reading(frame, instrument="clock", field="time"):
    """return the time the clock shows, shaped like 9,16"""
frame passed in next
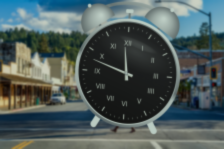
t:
11,48
